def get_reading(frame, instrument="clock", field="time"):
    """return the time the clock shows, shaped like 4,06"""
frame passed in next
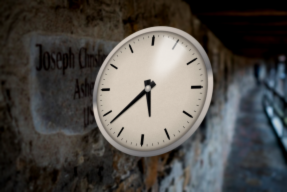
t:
5,38
